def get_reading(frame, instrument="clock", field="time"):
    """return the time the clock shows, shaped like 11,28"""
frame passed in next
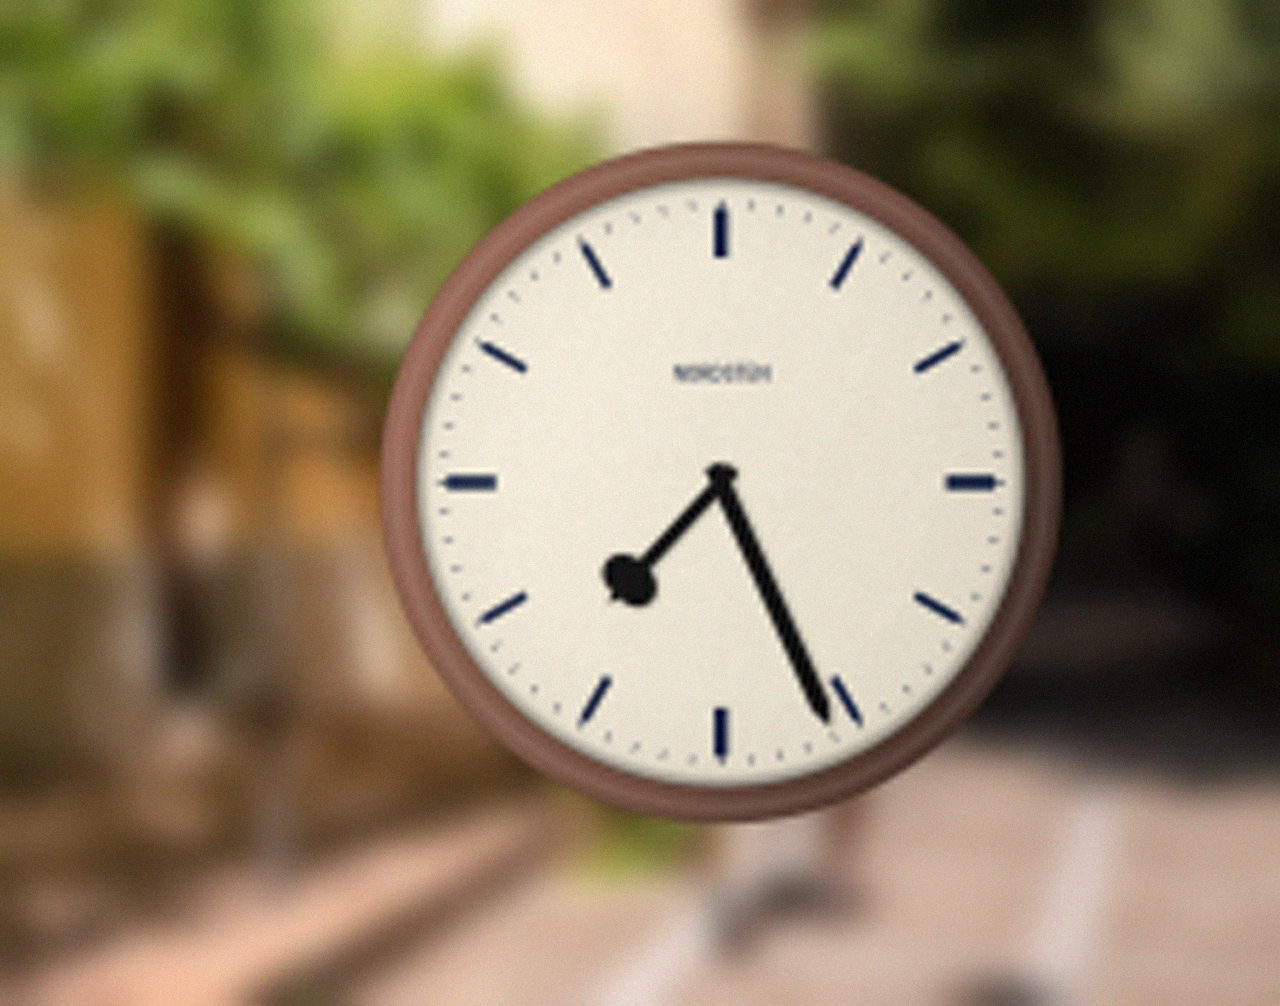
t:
7,26
